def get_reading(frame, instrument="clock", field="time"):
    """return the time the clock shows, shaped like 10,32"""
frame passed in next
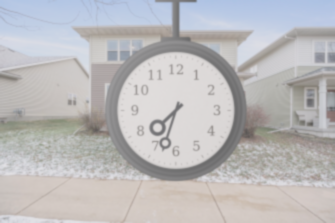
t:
7,33
